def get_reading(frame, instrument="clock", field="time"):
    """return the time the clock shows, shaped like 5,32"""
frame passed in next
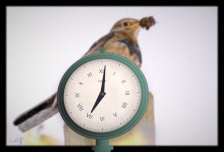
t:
7,01
